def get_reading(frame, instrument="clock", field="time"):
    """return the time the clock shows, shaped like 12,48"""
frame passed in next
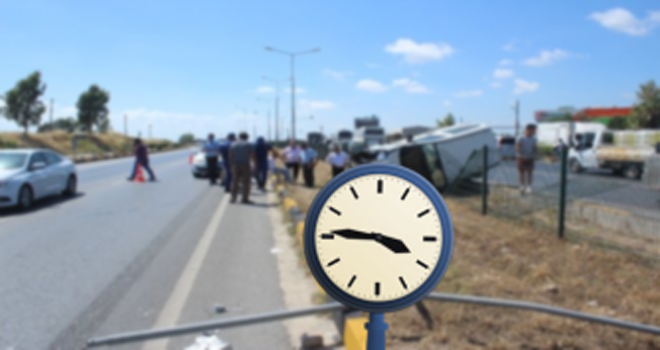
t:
3,46
